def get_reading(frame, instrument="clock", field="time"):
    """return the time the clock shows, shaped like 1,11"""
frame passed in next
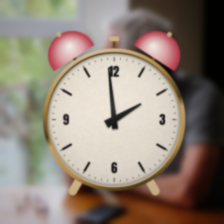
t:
1,59
